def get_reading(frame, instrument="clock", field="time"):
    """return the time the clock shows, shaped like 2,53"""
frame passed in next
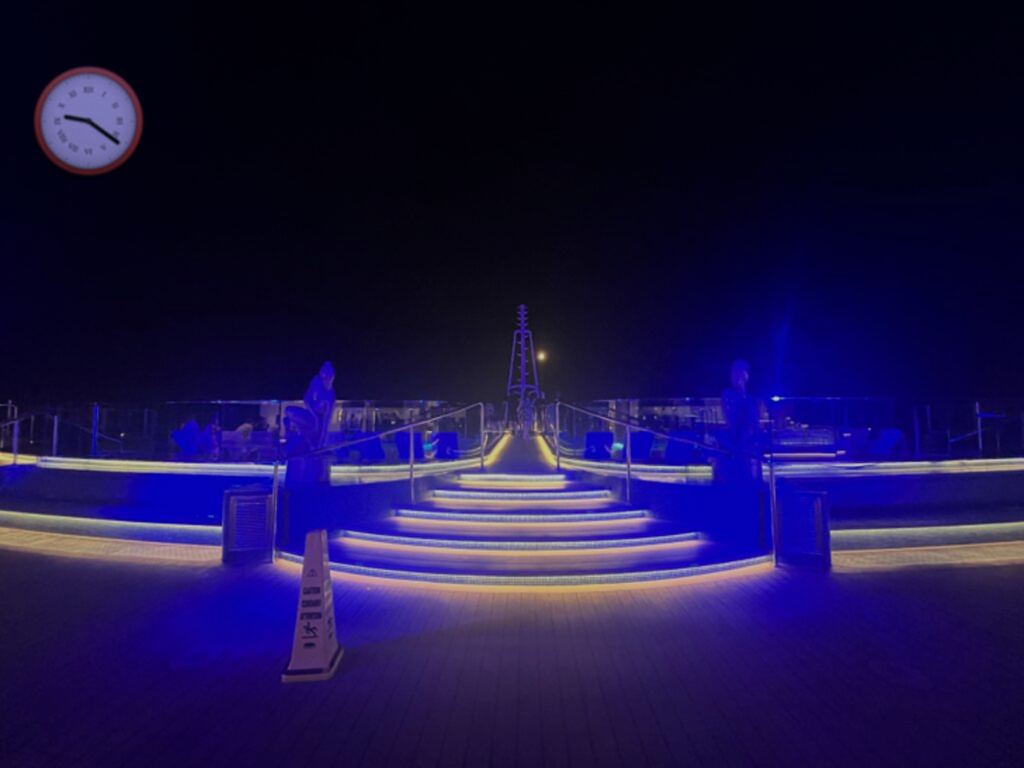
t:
9,21
